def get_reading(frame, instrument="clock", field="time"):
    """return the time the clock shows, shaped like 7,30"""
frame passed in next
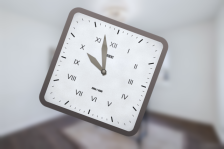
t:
9,57
